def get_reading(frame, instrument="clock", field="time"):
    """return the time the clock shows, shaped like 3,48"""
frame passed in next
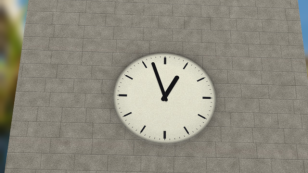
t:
12,57
